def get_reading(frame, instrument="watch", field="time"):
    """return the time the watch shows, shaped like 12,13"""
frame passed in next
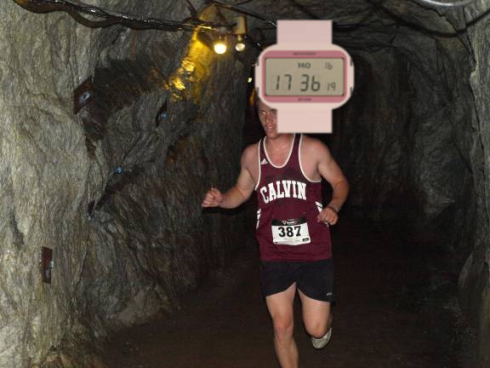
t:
17,36
